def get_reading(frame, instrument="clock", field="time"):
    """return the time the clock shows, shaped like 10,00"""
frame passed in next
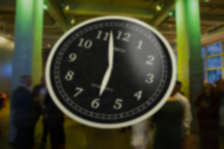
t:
5,57
